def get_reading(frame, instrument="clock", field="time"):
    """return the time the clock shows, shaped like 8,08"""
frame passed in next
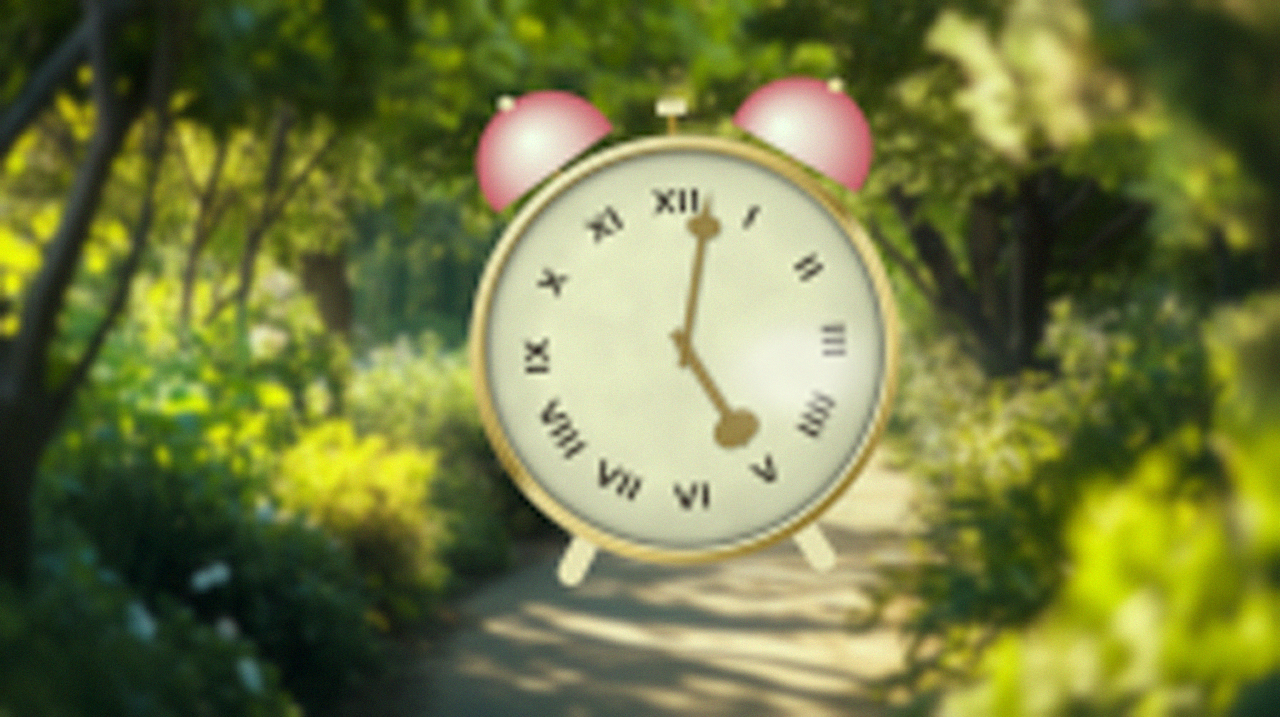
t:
5,02
